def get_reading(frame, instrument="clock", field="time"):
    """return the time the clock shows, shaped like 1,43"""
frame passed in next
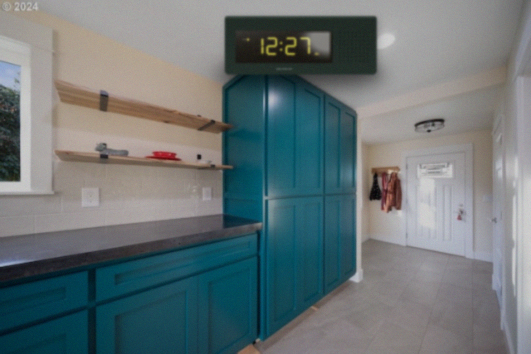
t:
12,27
